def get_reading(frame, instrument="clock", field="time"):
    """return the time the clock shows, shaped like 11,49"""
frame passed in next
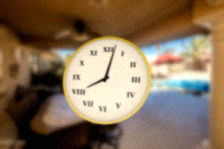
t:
8,02
